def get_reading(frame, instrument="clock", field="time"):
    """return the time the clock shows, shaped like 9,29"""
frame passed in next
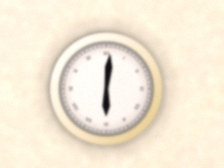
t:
6,01
